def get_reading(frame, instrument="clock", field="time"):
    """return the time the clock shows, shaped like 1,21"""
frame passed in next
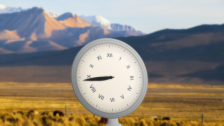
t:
8,44
